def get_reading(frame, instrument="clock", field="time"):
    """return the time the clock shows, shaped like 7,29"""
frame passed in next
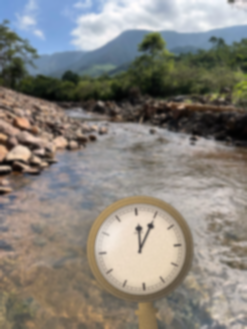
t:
12,05
